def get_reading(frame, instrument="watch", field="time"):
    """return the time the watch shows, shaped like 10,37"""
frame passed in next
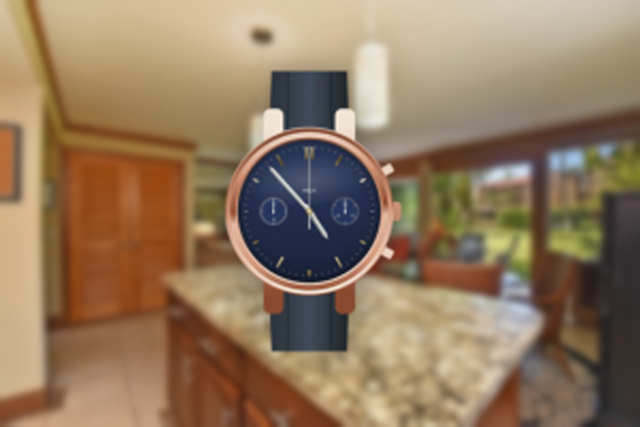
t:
4,53
